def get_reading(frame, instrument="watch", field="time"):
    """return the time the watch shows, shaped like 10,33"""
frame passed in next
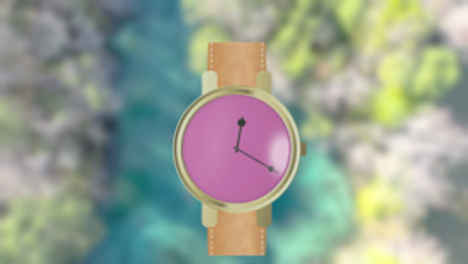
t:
12,20
